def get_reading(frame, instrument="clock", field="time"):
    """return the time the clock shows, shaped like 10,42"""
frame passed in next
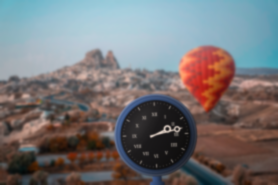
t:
2,13
